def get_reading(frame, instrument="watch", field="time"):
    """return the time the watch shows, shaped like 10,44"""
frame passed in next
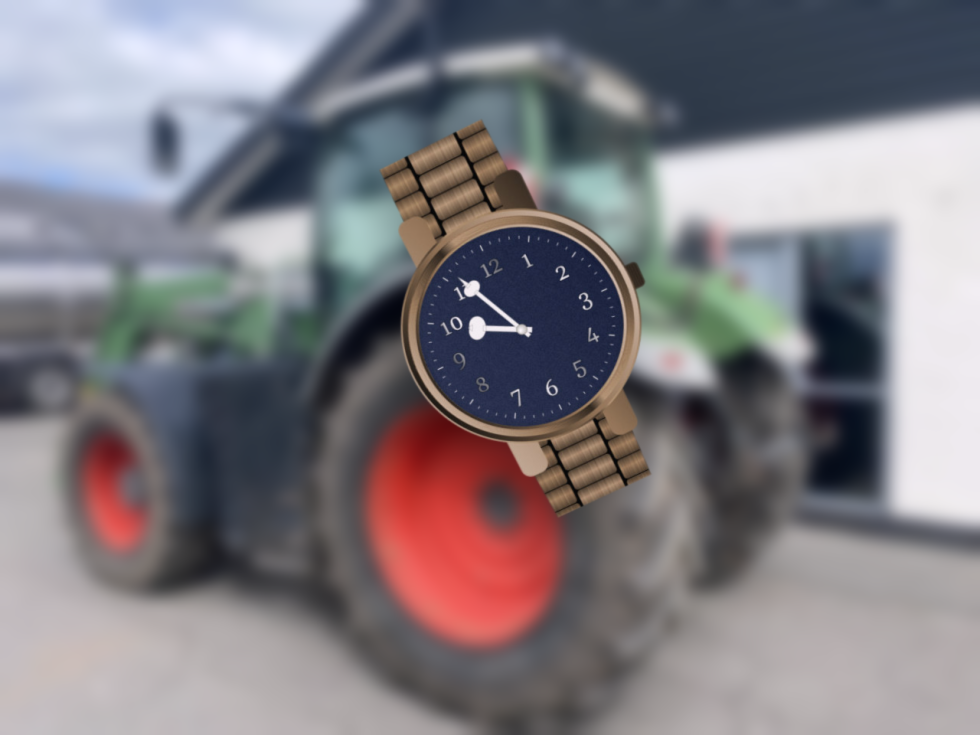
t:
9,56
